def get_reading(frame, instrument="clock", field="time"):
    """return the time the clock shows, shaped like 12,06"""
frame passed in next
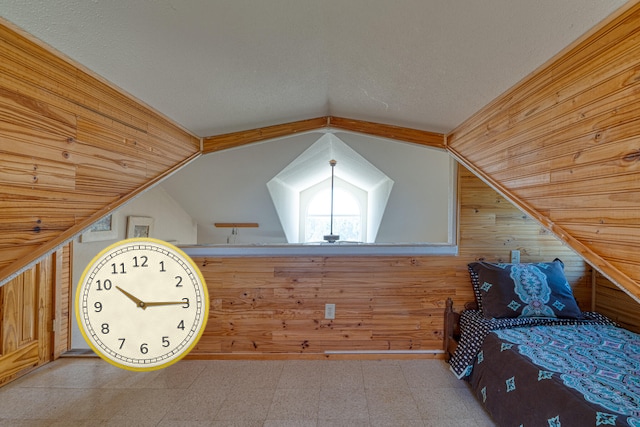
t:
10,15
